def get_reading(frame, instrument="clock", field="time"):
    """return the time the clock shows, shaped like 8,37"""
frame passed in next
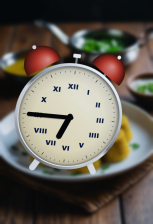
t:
6,45
